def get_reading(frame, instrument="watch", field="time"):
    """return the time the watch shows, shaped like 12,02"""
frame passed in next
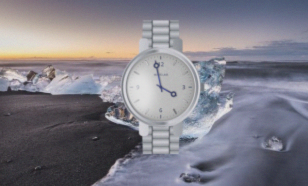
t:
3,58
